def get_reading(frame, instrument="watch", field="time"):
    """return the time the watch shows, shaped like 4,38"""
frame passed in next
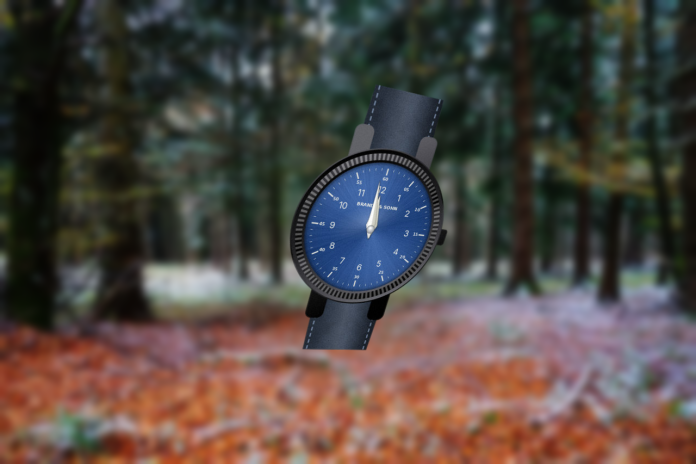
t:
11,59
